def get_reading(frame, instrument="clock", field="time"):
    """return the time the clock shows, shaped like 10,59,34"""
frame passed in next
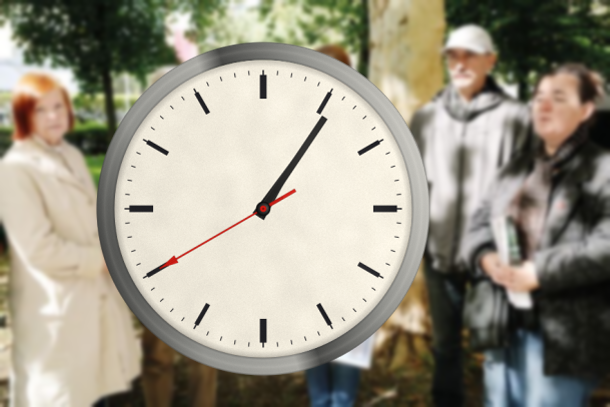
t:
1,05,40
